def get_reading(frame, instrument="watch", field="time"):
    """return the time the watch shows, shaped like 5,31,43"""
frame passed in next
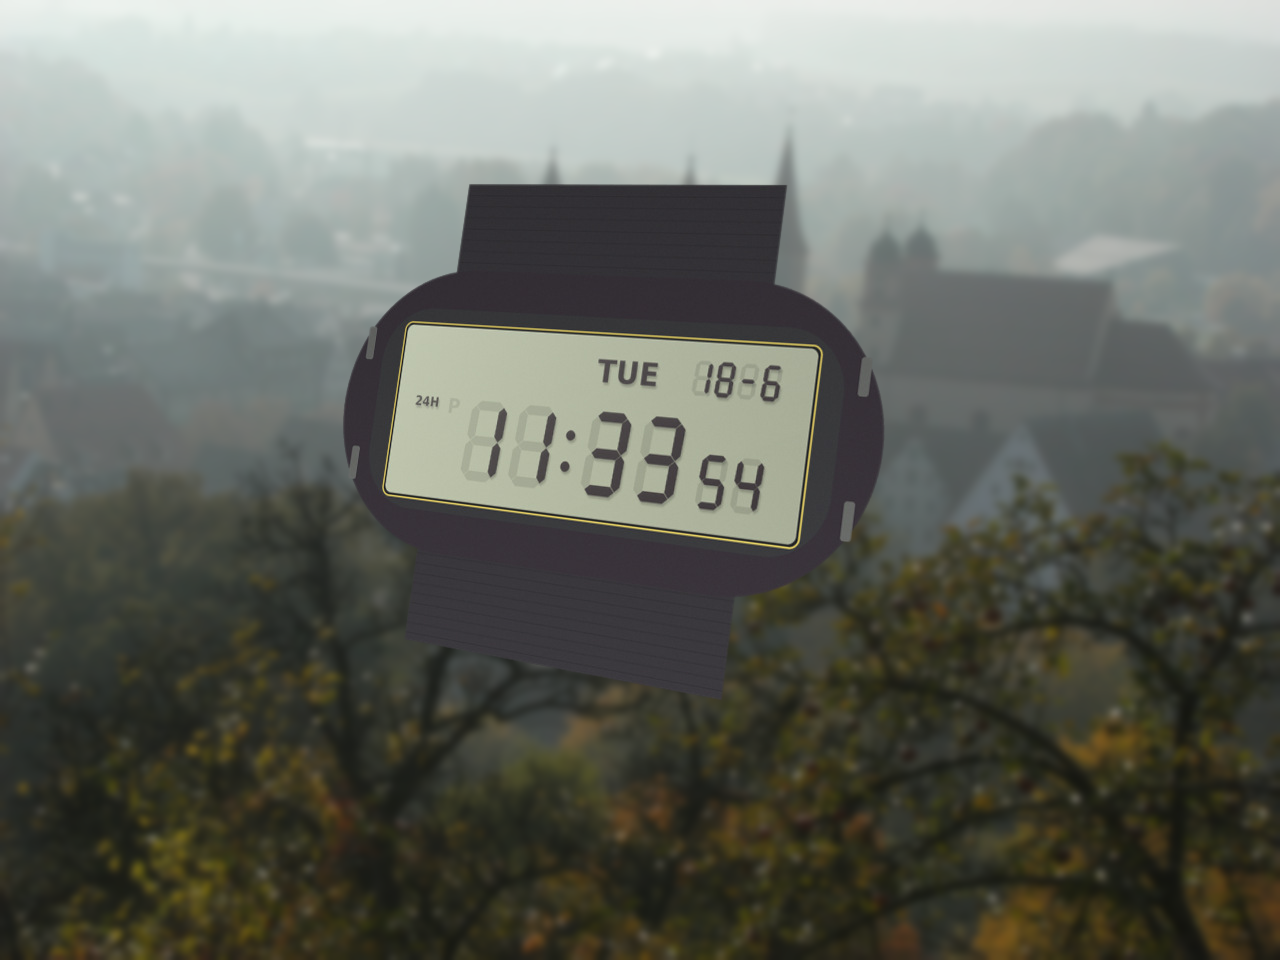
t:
11,33,54
